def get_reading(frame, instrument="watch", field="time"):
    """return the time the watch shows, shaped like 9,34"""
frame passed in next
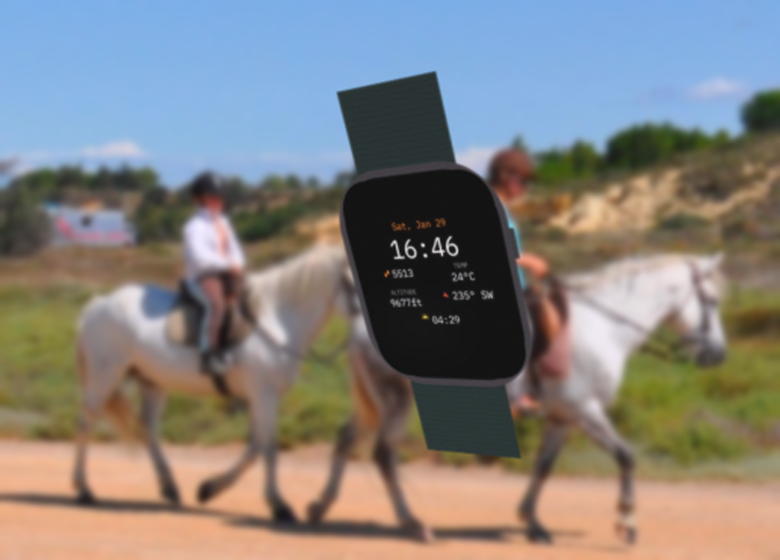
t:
16,46
